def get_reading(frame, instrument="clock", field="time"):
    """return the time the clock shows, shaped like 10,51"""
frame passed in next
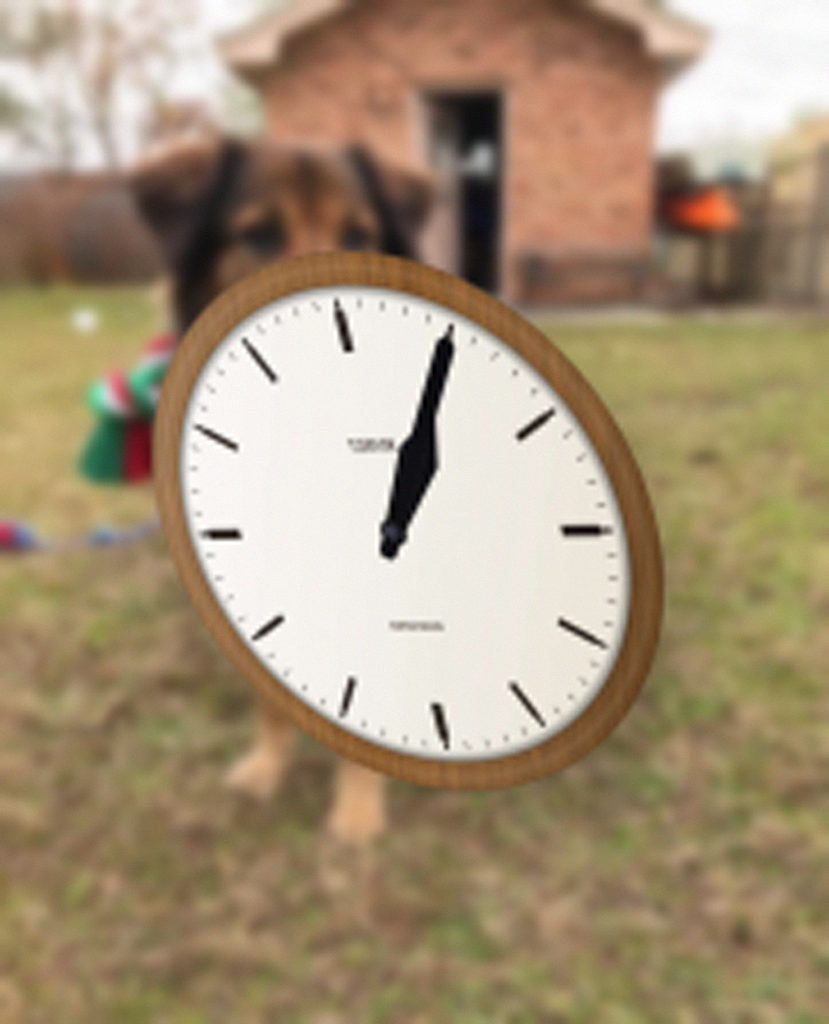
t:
1,05
